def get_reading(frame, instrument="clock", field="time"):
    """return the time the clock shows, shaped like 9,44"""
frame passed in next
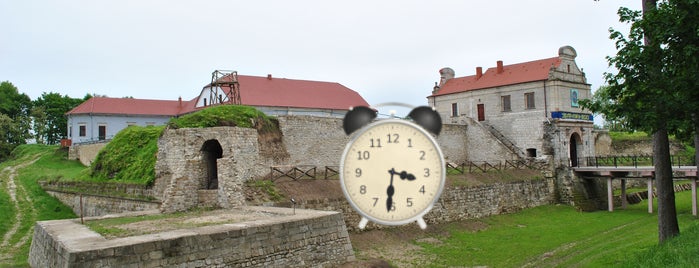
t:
3,31
